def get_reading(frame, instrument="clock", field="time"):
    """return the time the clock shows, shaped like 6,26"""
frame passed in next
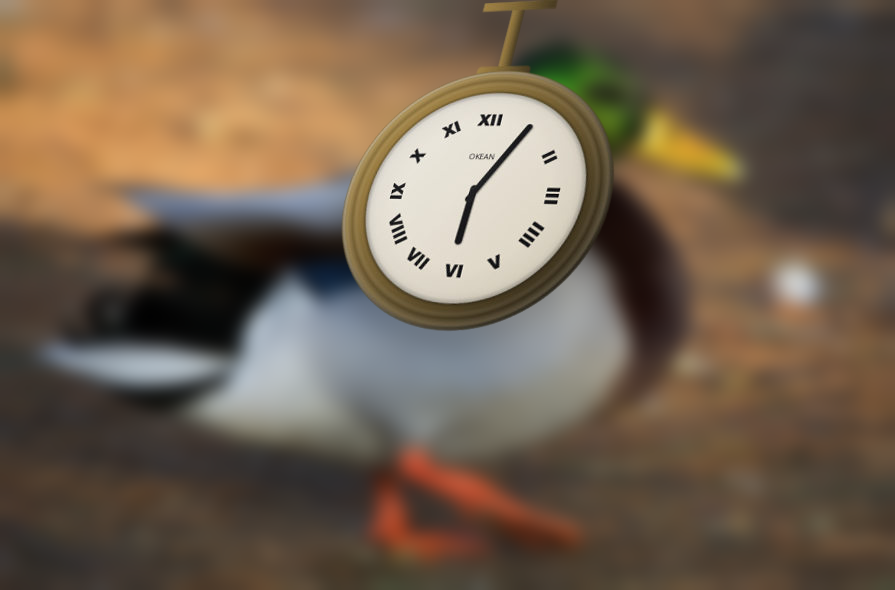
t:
6,05
